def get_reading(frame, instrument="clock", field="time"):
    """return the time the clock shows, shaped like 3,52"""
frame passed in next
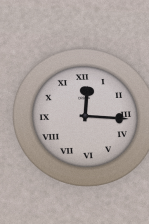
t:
12,16
